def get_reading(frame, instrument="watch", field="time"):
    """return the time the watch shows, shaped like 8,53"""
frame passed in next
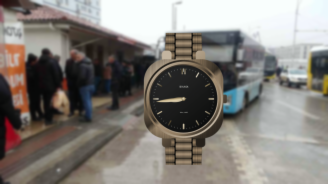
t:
8,44
